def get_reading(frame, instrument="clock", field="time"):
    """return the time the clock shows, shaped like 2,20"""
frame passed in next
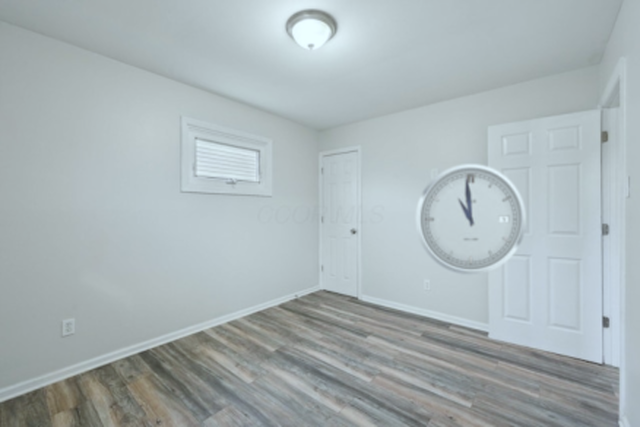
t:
10,59
